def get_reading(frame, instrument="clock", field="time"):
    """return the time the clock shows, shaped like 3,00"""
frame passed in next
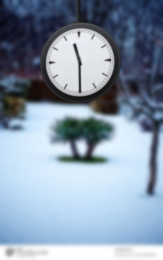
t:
11,30
